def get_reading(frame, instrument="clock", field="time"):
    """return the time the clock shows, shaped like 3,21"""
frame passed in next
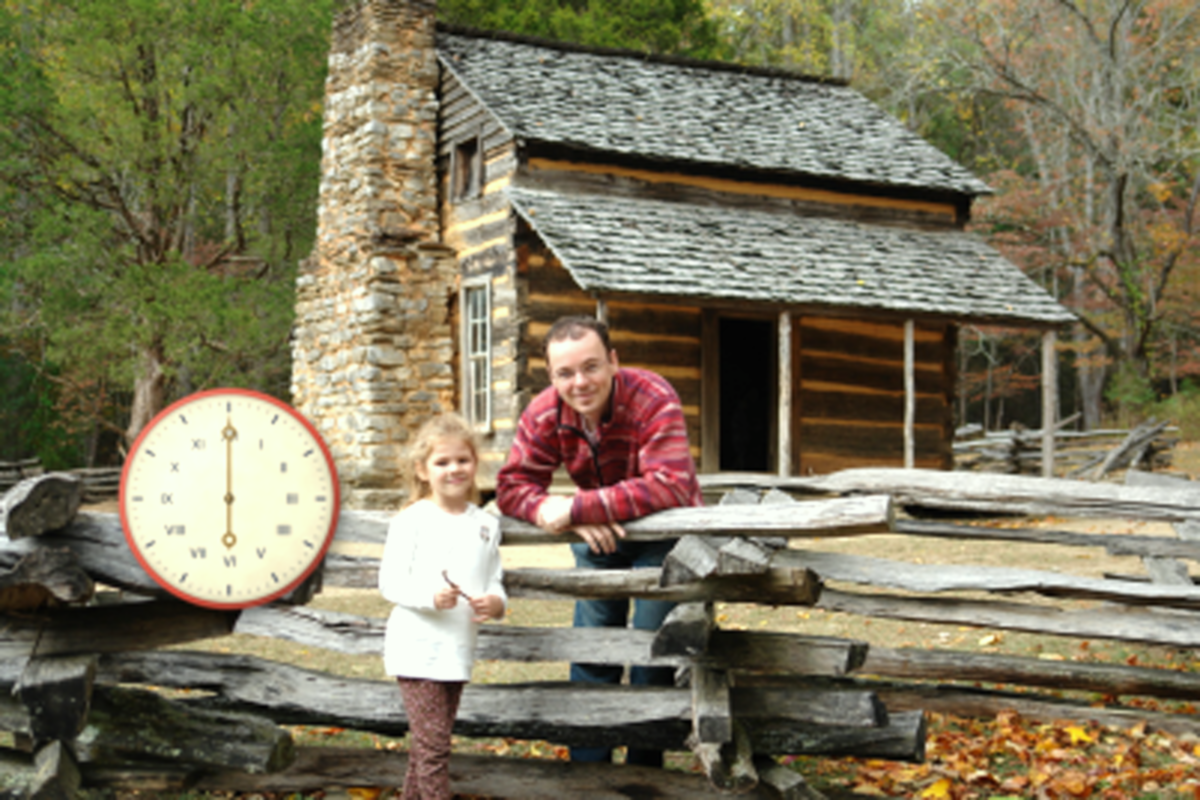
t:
6,00
